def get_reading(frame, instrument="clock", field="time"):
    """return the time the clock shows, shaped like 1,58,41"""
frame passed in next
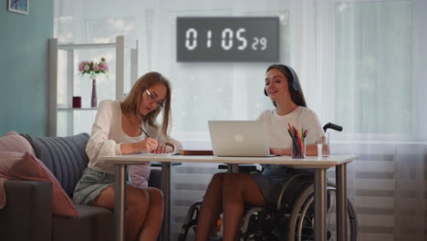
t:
1,05,29
